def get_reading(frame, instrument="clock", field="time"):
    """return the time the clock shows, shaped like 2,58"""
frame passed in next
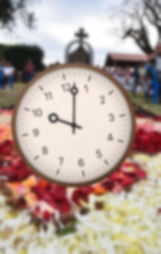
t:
10,02
